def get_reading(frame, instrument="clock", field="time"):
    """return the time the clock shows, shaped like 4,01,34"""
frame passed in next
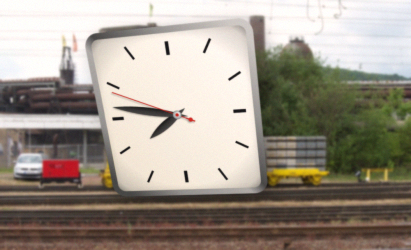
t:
7,46,49
